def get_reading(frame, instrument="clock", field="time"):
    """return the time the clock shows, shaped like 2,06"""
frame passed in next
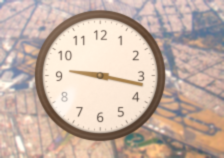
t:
9,17
